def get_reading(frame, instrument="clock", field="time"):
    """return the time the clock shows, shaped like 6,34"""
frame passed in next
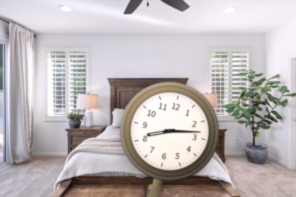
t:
8,13
